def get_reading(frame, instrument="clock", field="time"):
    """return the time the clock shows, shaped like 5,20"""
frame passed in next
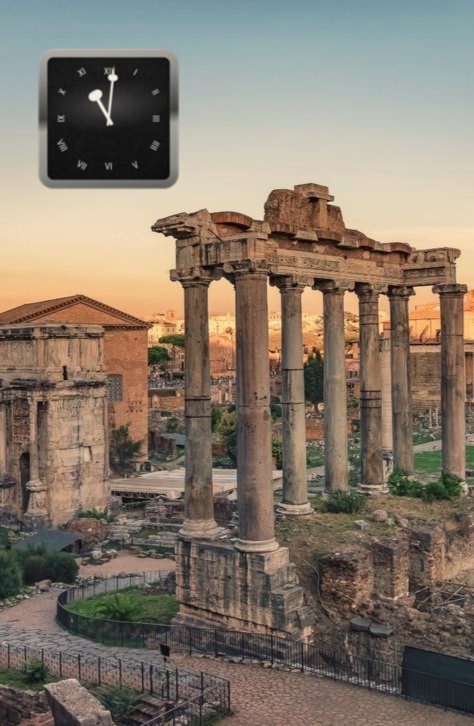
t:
11,01
